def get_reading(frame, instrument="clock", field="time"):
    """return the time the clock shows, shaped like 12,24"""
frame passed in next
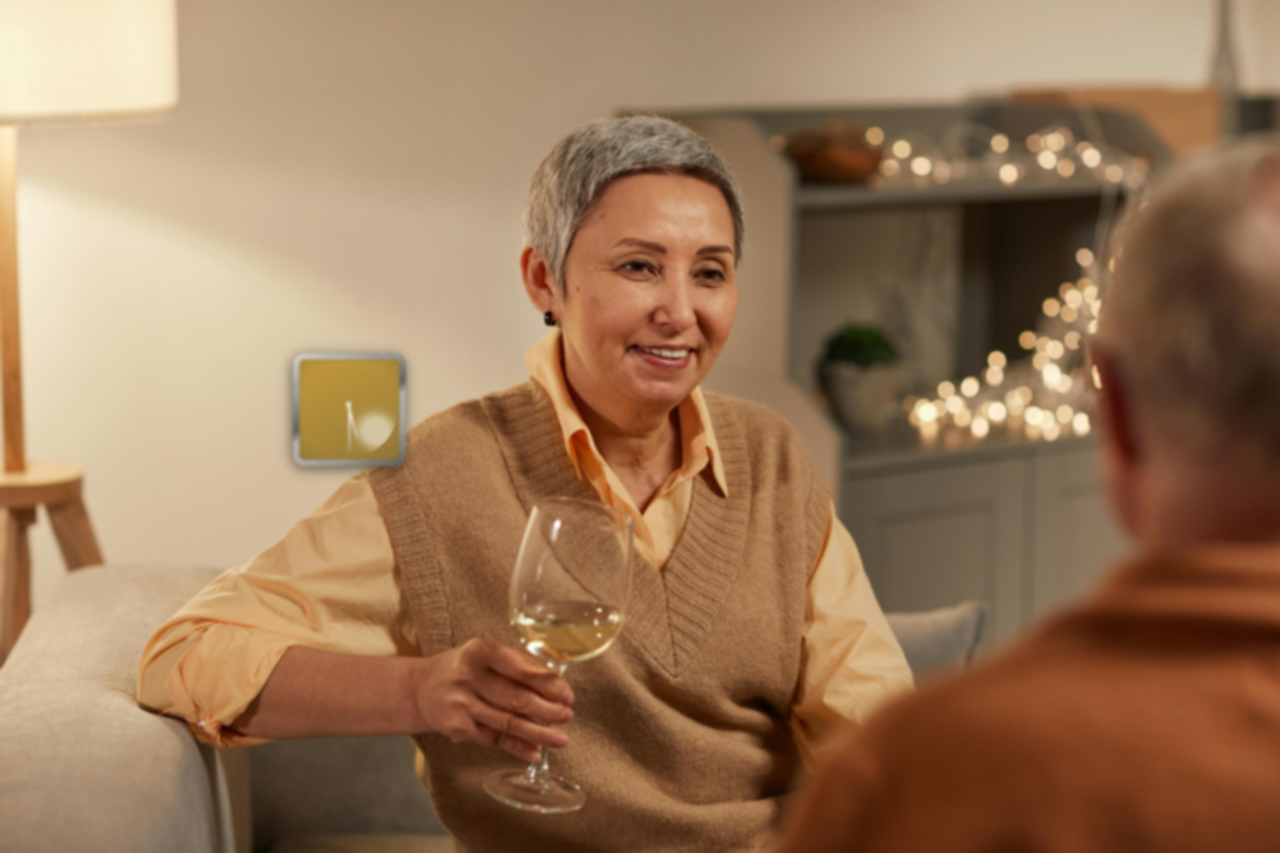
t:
5,30
